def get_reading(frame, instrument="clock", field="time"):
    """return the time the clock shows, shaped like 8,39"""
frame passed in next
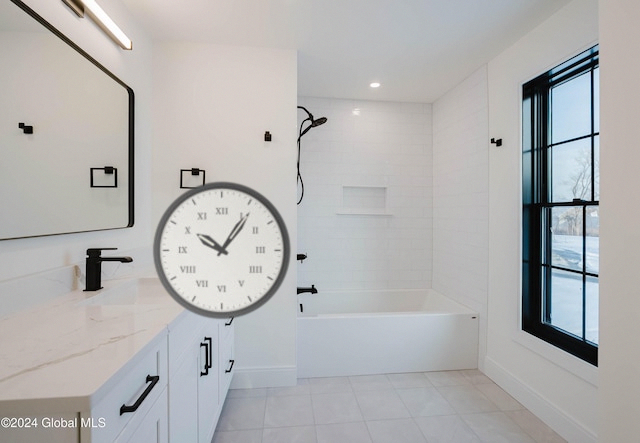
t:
10,06
